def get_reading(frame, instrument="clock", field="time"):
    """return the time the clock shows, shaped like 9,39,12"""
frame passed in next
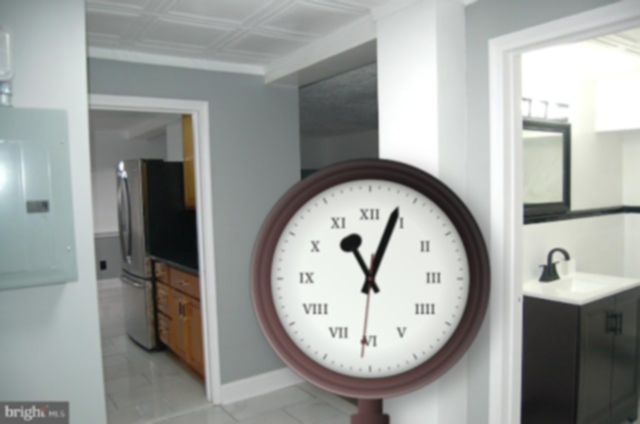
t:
11,03,31
